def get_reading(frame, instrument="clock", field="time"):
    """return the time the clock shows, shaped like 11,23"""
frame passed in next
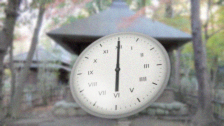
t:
6,00
